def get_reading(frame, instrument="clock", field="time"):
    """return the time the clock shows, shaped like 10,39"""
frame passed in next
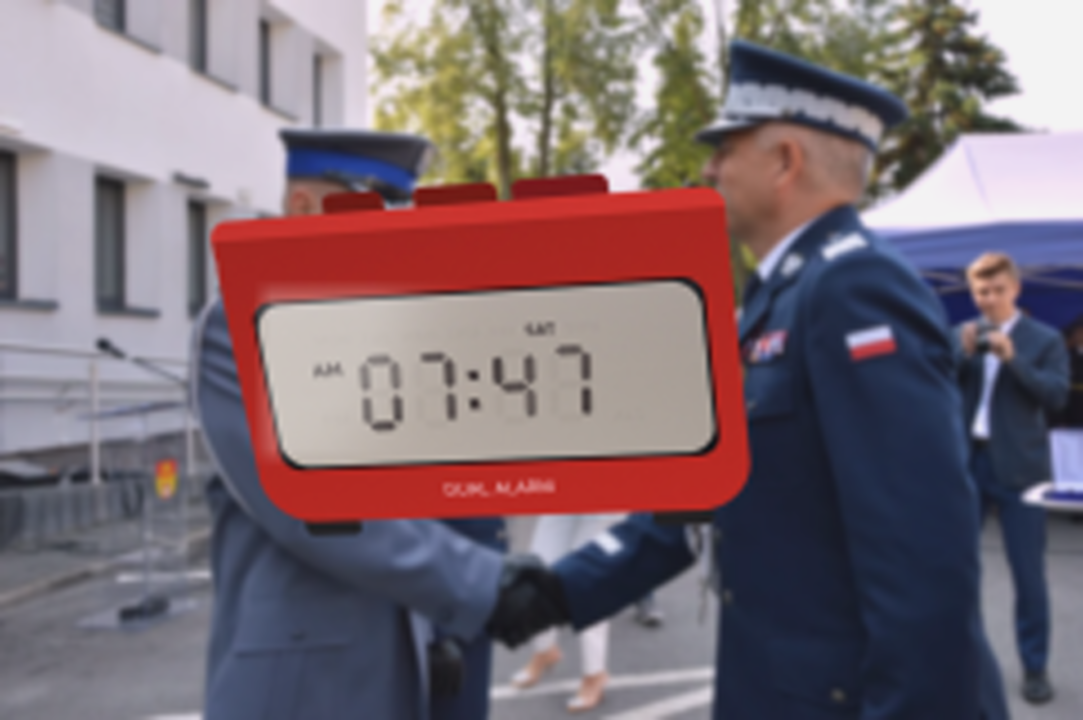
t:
7,47
